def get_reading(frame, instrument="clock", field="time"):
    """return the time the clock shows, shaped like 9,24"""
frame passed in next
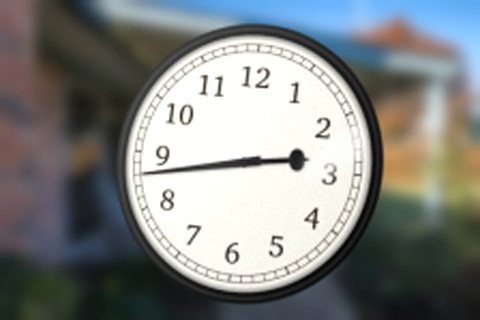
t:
2,43
